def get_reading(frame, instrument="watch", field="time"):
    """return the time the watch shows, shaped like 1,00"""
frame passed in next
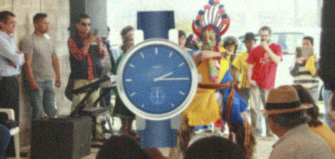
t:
2,15
